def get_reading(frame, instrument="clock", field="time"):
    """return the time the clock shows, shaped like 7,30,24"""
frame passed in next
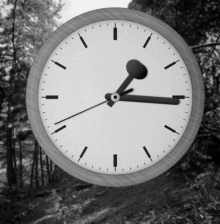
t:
1,15,41
